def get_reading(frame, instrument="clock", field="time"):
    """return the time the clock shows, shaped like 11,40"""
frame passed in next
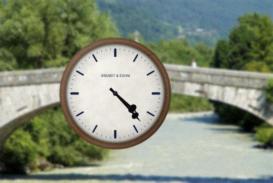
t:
4,23
